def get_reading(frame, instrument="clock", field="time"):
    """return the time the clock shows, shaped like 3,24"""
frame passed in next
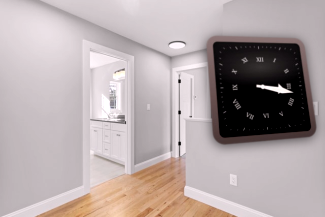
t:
3,17
